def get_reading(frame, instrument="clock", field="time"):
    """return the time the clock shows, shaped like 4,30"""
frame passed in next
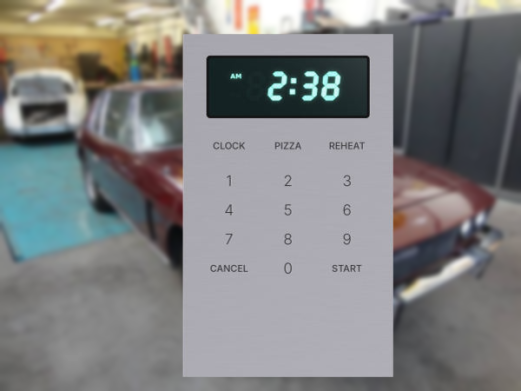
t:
2,38
